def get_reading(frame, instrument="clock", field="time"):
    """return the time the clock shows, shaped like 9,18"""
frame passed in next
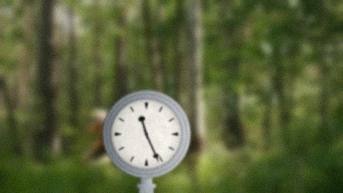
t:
11,26
